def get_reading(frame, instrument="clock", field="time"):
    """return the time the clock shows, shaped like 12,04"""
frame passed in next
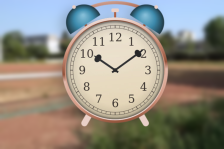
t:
10,09
